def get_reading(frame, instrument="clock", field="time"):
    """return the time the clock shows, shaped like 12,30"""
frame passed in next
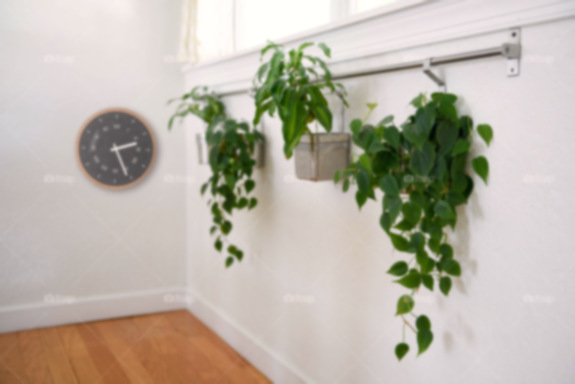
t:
2,26
